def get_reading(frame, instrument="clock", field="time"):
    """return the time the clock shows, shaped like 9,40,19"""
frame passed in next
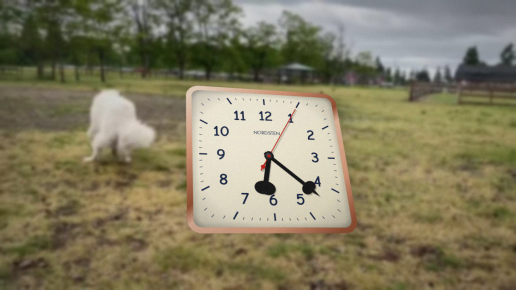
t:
6,22,05
